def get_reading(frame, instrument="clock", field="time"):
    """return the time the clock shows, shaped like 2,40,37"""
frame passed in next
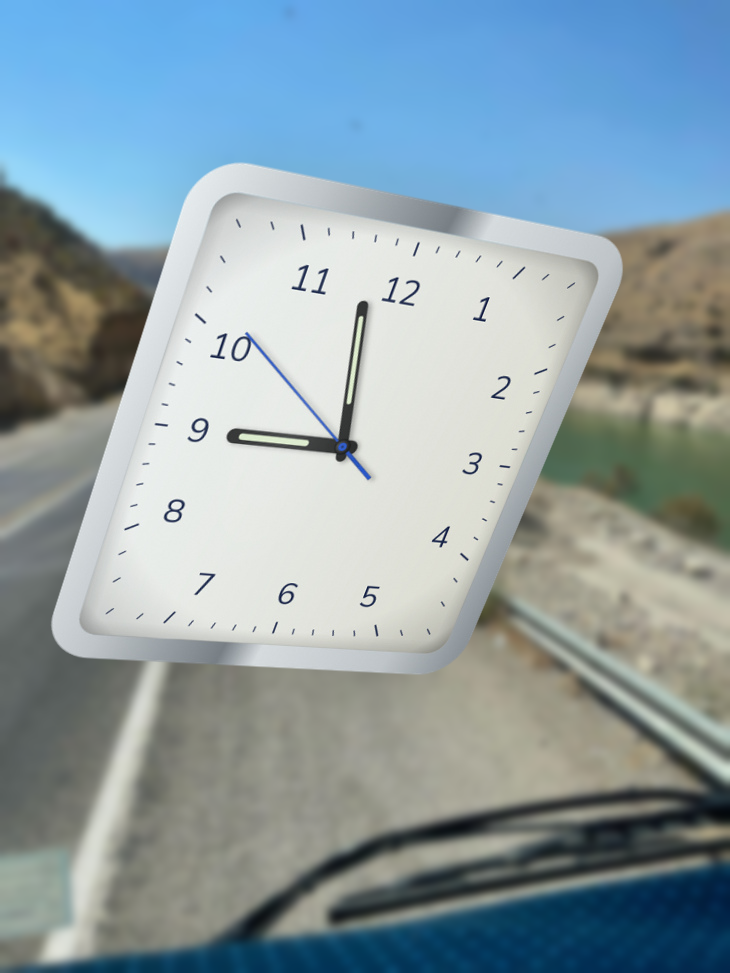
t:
8,57,51
